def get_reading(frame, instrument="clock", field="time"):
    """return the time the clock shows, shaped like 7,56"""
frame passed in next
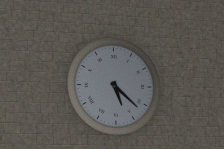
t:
5,22
